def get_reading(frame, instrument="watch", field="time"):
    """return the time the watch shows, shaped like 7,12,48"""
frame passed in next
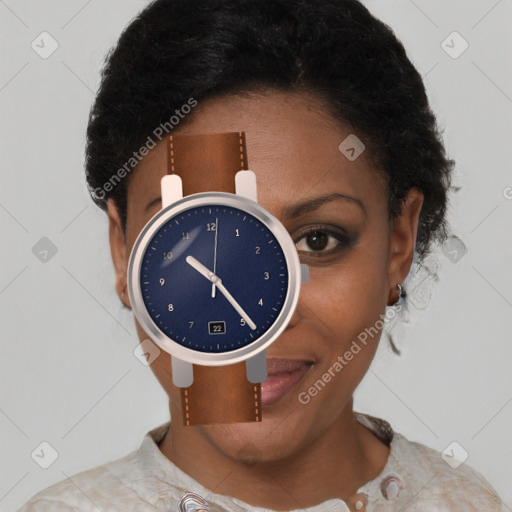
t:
10,24,01
